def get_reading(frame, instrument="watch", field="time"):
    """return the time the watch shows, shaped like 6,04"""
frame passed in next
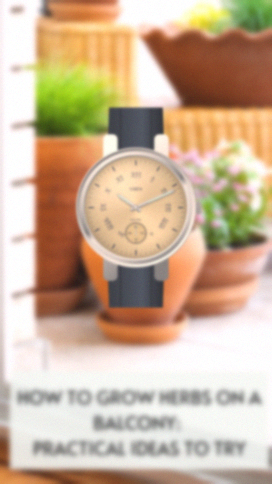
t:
10,11
